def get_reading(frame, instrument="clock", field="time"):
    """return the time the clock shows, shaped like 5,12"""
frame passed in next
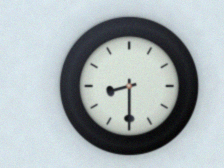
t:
8,30
